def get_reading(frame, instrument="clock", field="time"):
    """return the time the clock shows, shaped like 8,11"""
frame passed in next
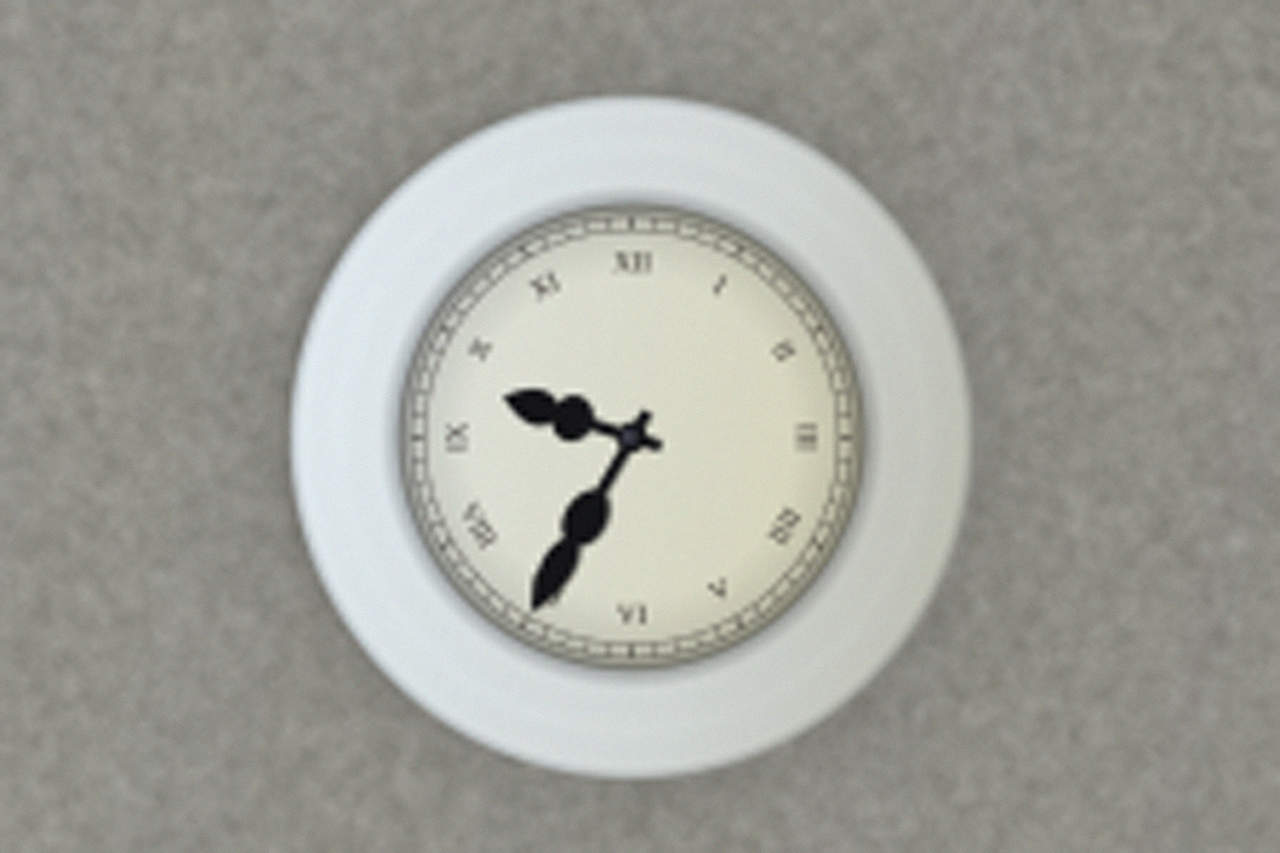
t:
9,35
